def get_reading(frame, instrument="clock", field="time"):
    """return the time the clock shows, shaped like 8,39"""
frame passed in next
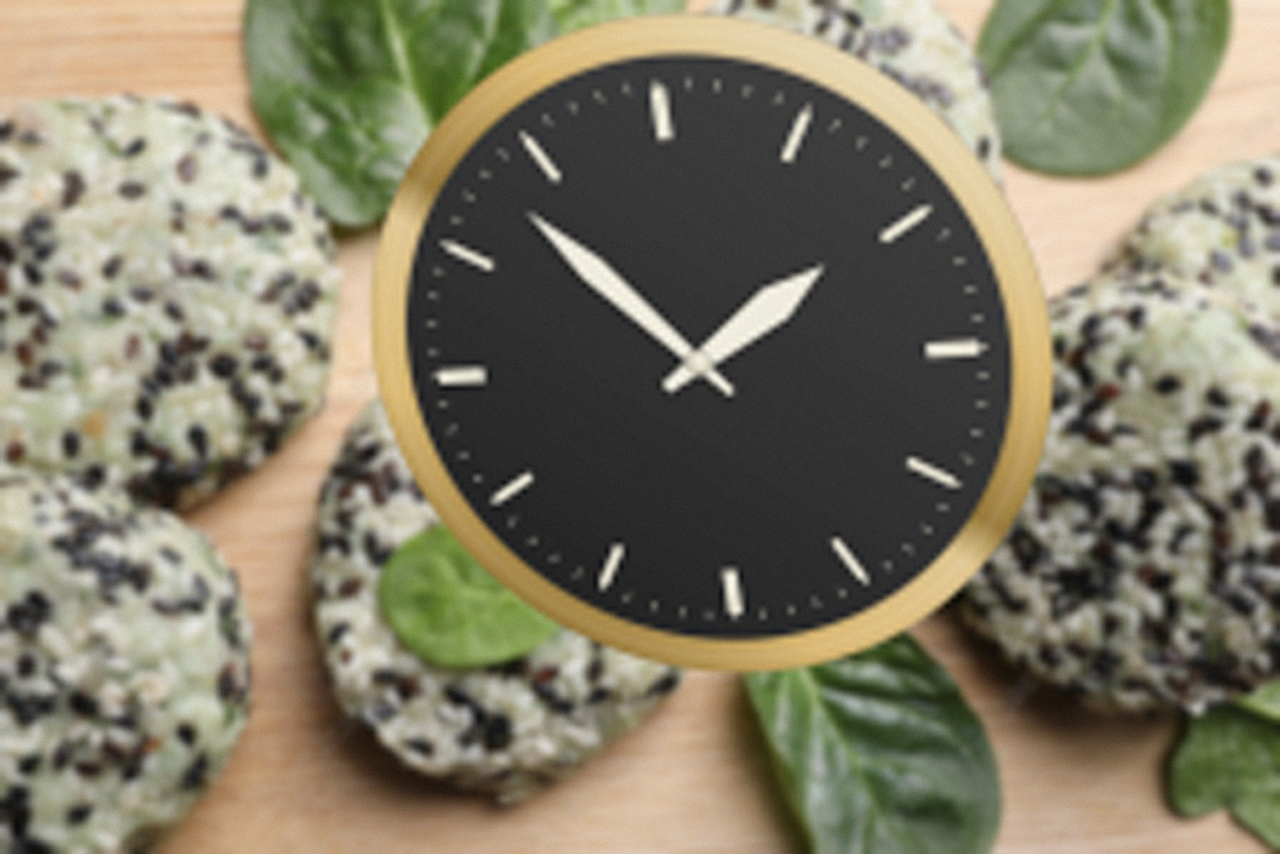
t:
1,53
